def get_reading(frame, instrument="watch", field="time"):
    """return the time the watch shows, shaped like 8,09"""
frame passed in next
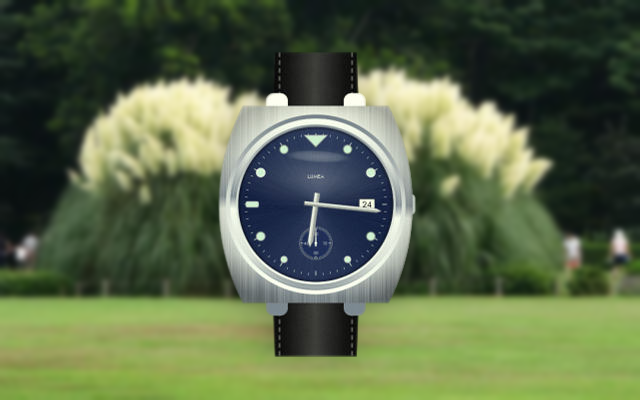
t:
6,16
